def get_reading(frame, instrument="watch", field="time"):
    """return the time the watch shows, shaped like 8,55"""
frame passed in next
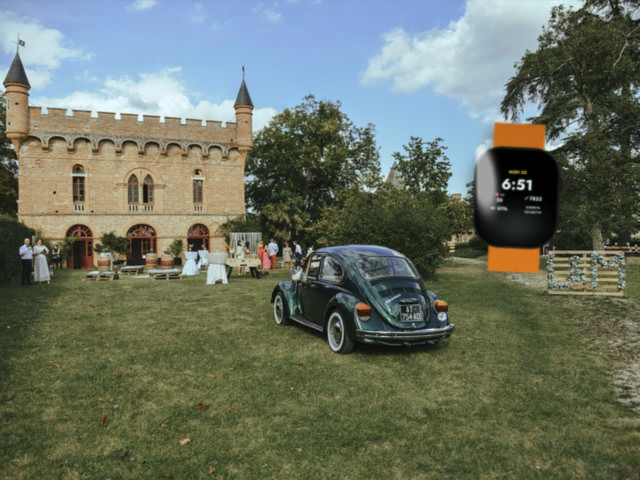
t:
6,51
